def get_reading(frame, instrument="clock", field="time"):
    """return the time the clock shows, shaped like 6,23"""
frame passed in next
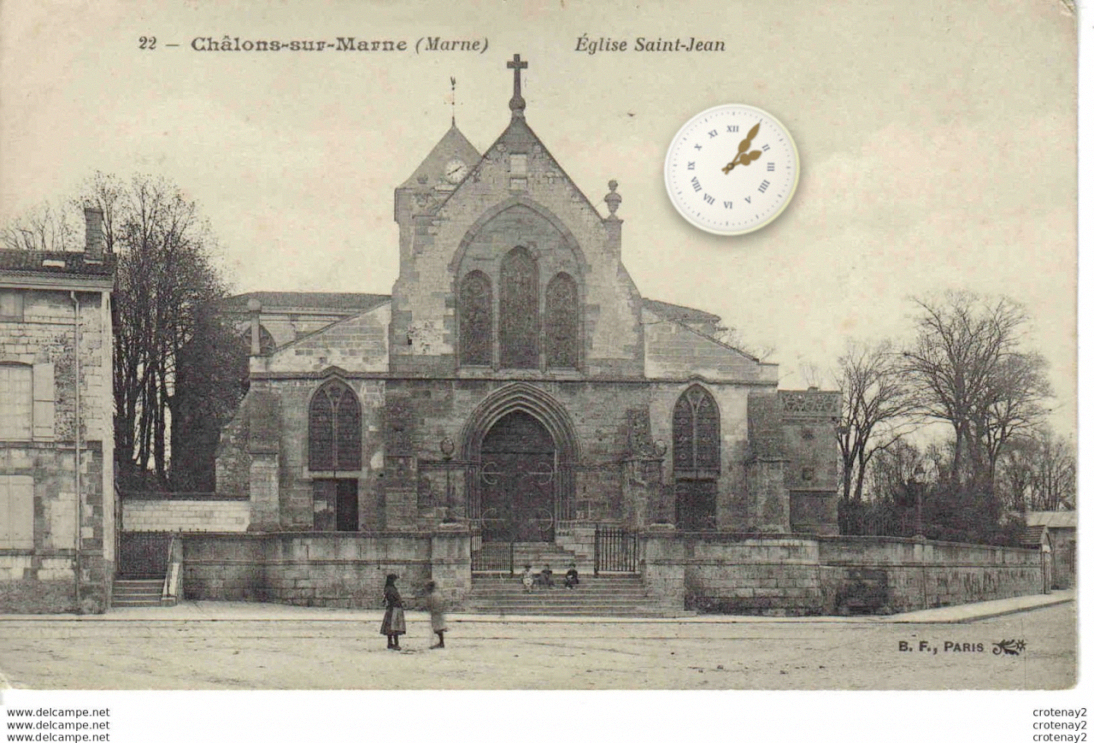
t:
2,05
